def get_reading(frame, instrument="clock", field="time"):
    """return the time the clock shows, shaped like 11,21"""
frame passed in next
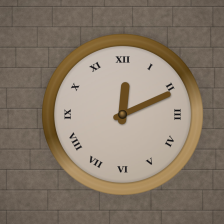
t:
12,11
